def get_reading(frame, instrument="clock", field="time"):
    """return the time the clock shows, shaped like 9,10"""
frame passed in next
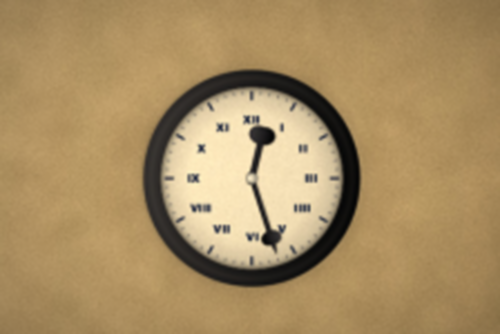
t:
12,27
